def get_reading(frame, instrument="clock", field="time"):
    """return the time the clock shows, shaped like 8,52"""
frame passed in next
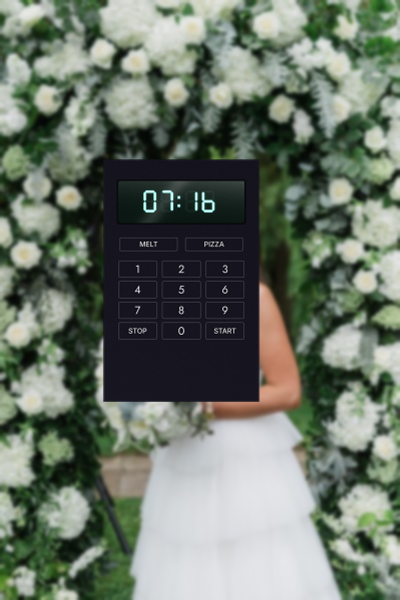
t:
7,16
